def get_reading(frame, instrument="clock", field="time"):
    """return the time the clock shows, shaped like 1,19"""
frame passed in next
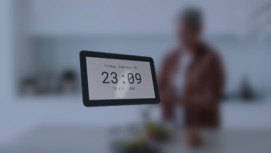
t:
23,09
